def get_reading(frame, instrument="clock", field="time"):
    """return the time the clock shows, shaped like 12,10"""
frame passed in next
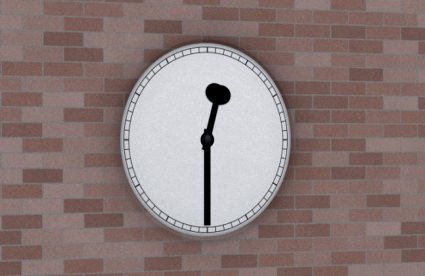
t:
12,30
